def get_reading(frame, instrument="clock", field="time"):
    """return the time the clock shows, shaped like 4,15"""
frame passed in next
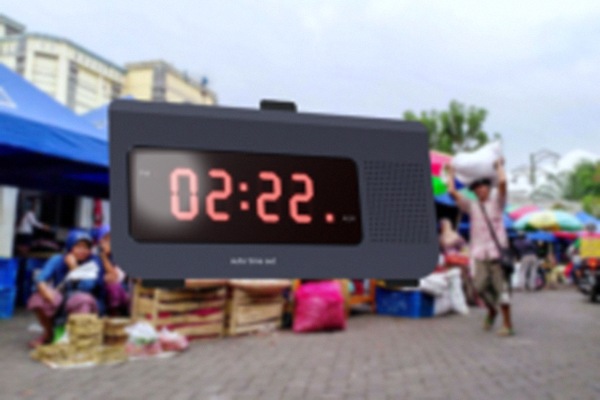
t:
2,22
